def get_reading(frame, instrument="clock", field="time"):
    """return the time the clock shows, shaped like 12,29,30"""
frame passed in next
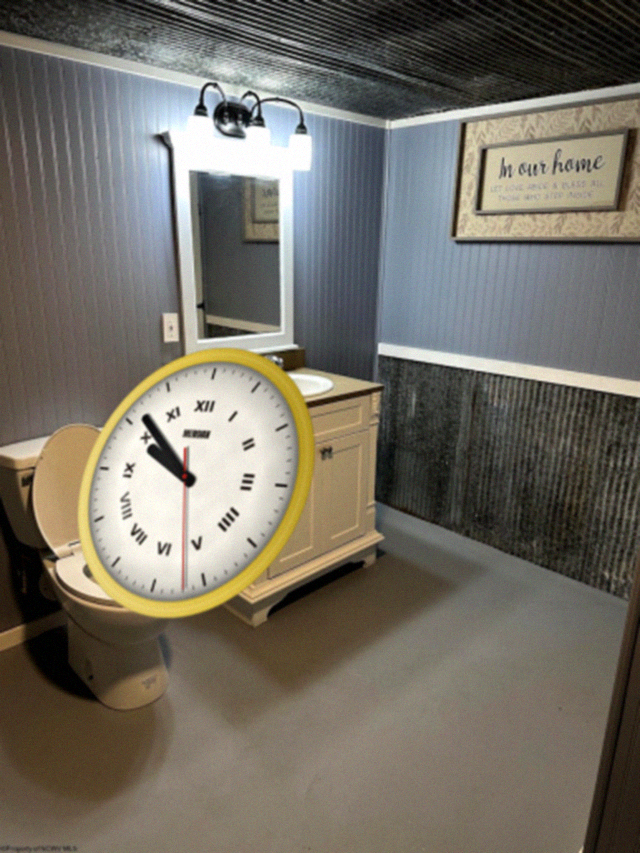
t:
9,51,27
